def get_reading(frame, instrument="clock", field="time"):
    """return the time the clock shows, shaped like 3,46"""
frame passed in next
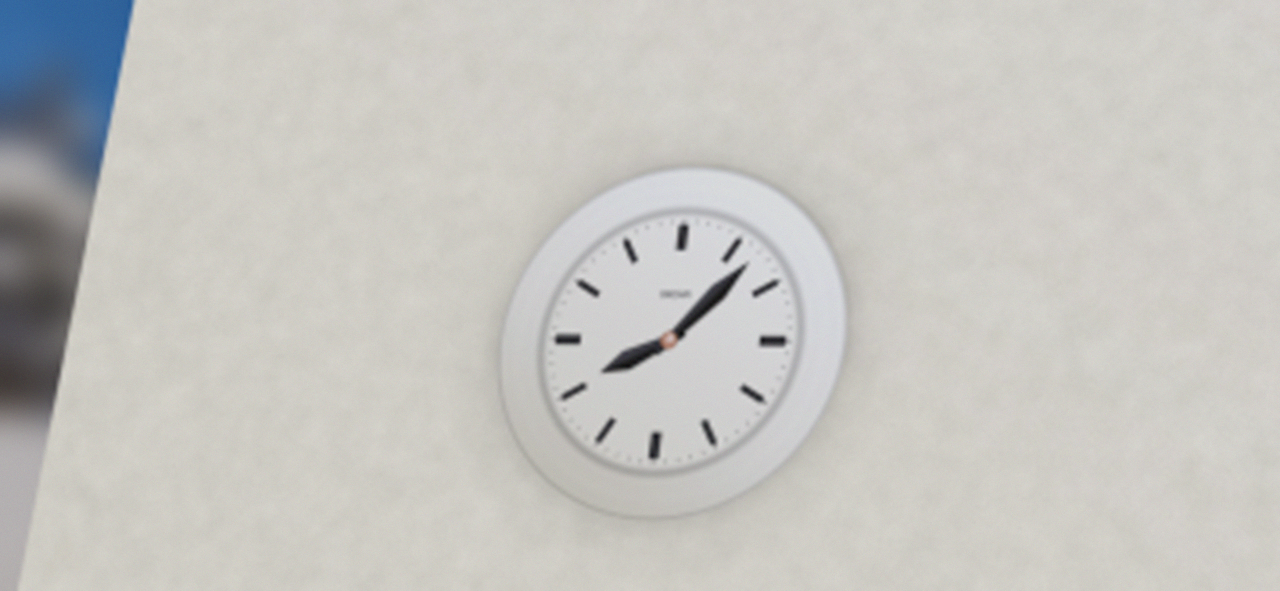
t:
8,07
